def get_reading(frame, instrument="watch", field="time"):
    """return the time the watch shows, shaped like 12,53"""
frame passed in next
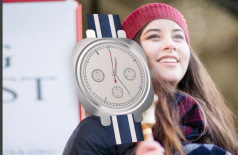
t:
12,25
